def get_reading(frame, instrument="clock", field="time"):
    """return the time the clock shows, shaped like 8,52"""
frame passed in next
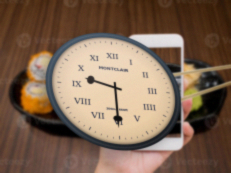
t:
9,30
